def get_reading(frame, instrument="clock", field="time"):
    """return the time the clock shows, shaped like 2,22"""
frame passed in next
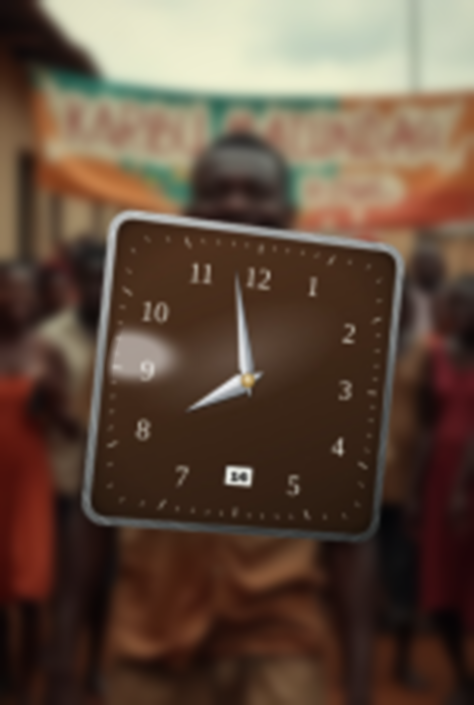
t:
7,58
